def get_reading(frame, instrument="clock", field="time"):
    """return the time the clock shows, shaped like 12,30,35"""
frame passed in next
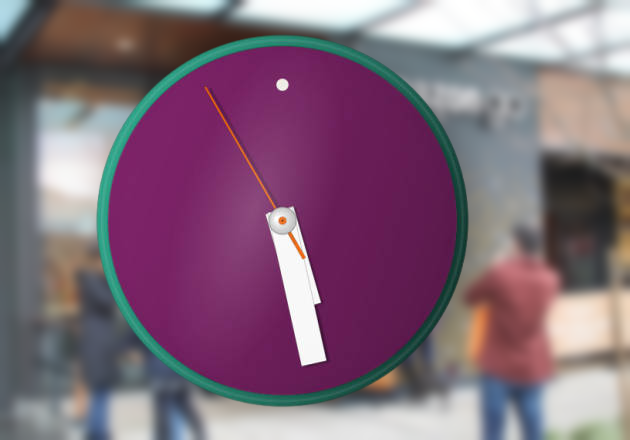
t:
5,27,55
